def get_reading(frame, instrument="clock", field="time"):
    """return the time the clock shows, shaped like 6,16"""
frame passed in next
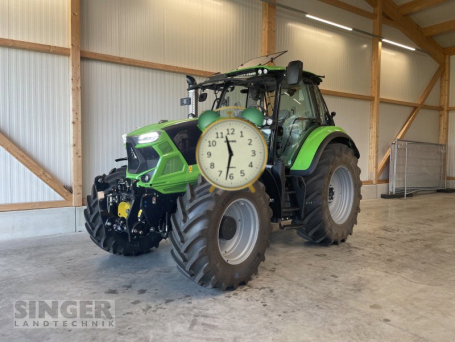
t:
11,32
